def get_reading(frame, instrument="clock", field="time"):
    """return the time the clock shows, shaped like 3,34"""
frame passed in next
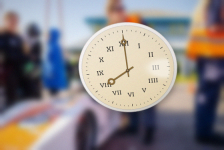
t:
8,00
